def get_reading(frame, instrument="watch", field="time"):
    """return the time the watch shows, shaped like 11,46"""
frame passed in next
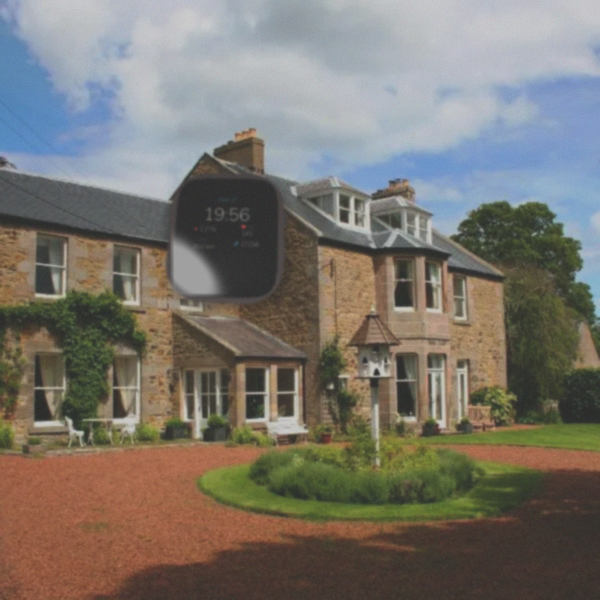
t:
19,56
